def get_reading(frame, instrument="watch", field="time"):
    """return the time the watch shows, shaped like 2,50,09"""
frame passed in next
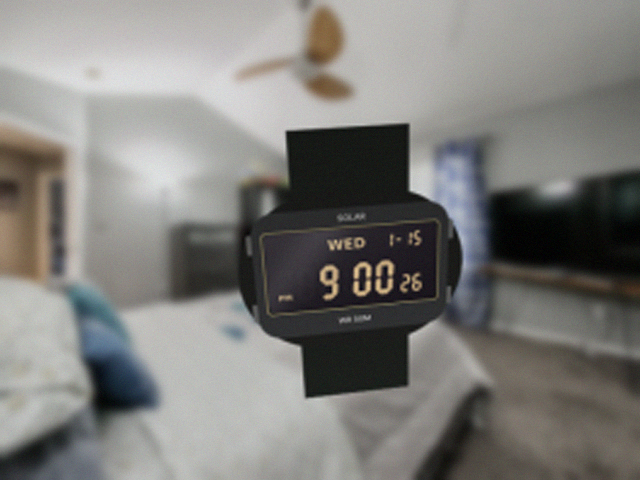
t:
9,00,26
